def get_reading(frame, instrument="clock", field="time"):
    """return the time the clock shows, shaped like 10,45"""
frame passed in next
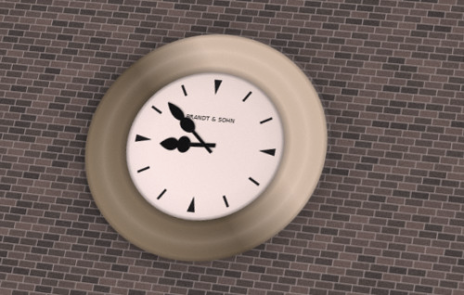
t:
8,52
